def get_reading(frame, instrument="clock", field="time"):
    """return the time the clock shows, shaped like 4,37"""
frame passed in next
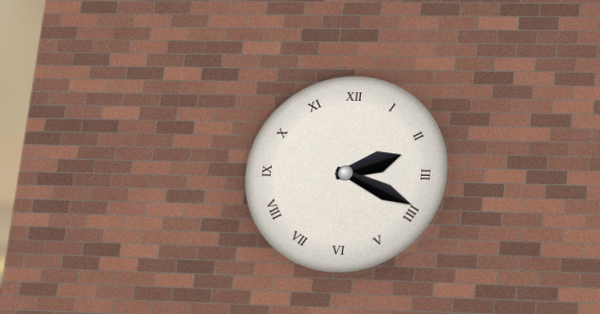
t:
2,19
